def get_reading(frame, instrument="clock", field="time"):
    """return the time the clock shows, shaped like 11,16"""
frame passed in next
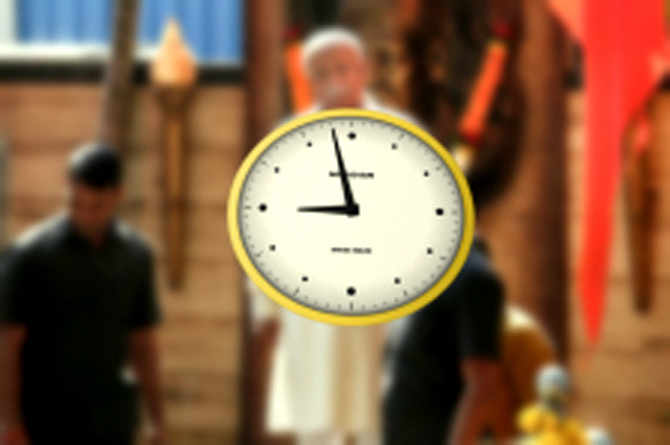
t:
8,58
